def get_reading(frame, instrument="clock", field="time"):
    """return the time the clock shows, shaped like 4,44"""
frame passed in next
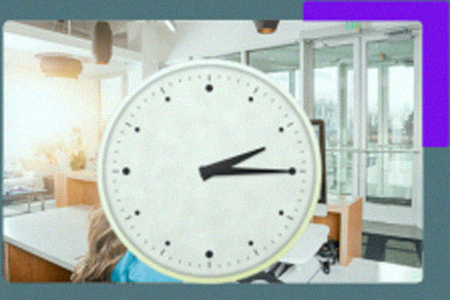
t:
2,15
